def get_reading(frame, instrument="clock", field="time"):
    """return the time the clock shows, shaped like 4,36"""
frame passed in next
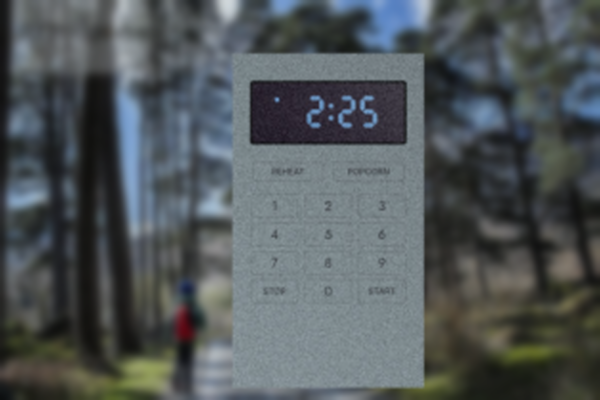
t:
2,25
